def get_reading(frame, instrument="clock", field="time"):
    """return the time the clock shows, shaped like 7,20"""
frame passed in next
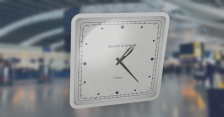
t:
1,23
